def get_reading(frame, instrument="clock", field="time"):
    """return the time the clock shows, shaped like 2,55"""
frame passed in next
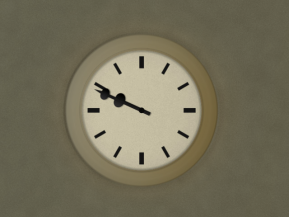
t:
9,49
